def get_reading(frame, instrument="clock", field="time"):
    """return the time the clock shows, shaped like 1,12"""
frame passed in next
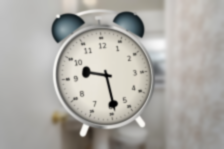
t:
9,29
